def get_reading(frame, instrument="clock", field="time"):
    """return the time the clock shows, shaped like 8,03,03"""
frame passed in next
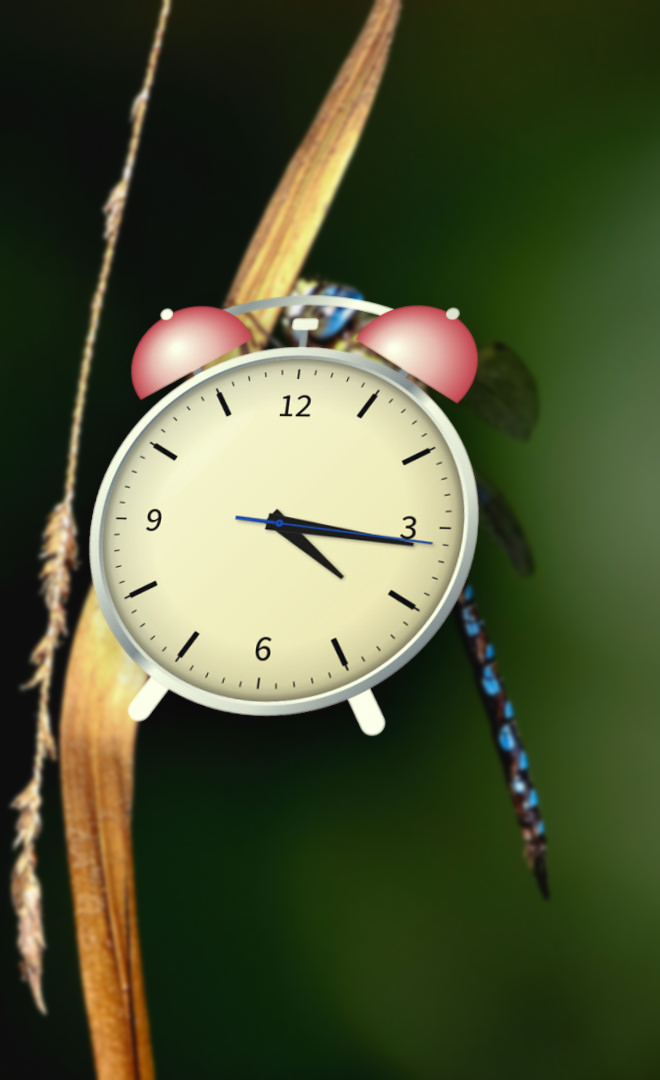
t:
4,16,16
